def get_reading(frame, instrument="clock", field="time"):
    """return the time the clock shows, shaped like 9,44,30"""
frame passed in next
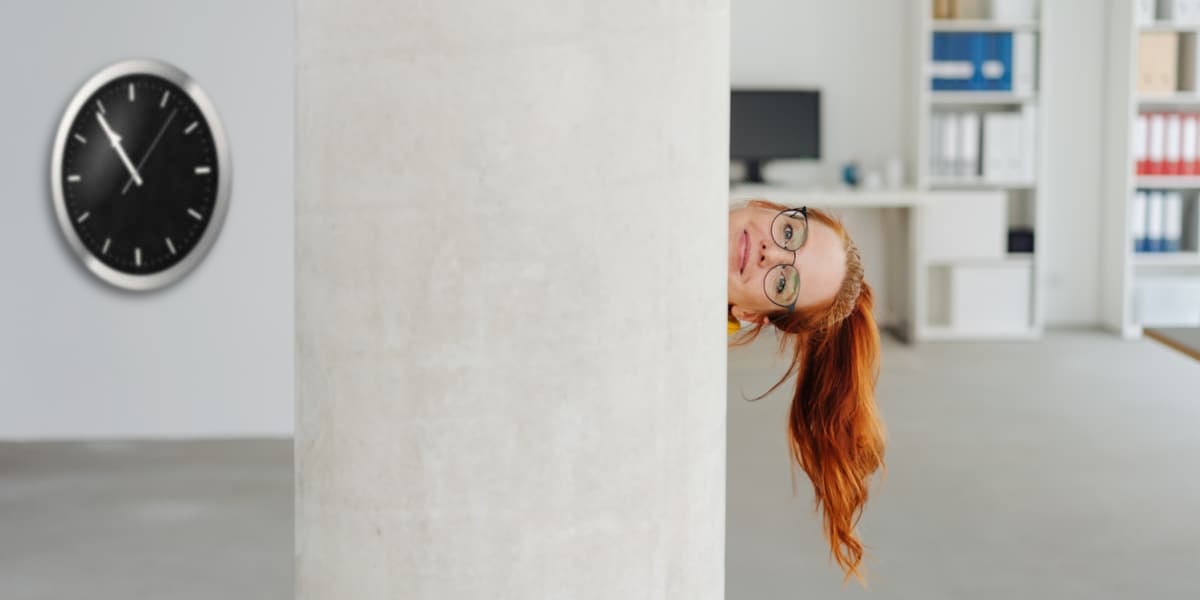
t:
10,54,07
